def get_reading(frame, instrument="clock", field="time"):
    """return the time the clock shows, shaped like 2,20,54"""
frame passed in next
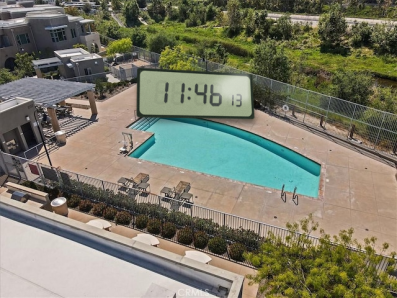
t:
11,46,13
